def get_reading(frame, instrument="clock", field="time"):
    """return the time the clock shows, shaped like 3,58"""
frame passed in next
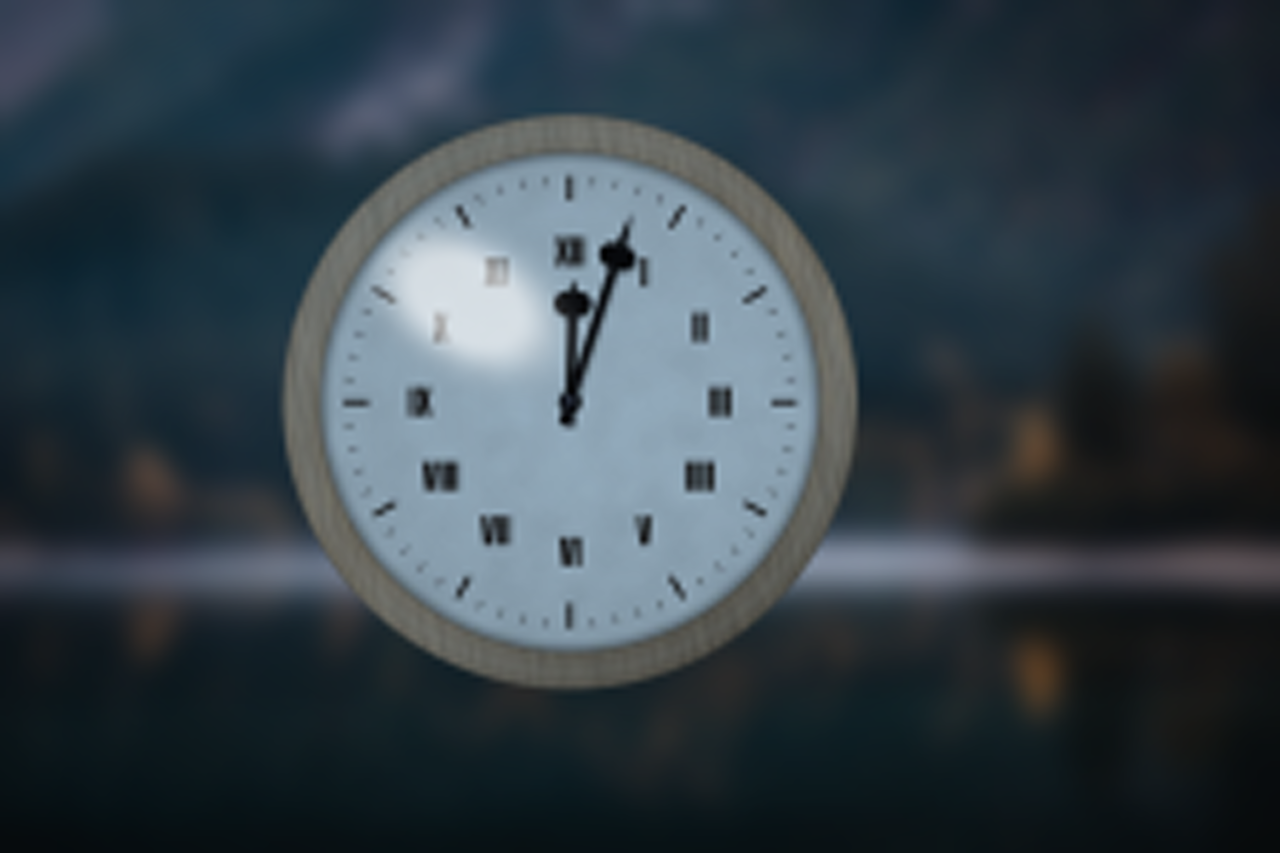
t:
12,03
